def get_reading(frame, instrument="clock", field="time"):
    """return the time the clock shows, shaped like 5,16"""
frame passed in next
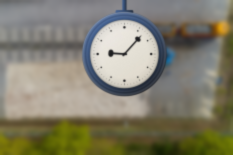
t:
9,07
